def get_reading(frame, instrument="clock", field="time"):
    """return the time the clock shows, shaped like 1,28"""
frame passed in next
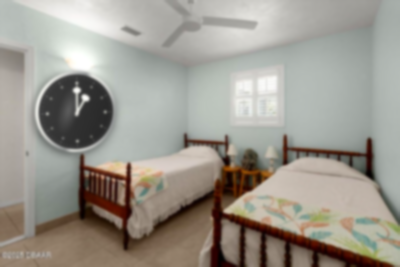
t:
1,00
